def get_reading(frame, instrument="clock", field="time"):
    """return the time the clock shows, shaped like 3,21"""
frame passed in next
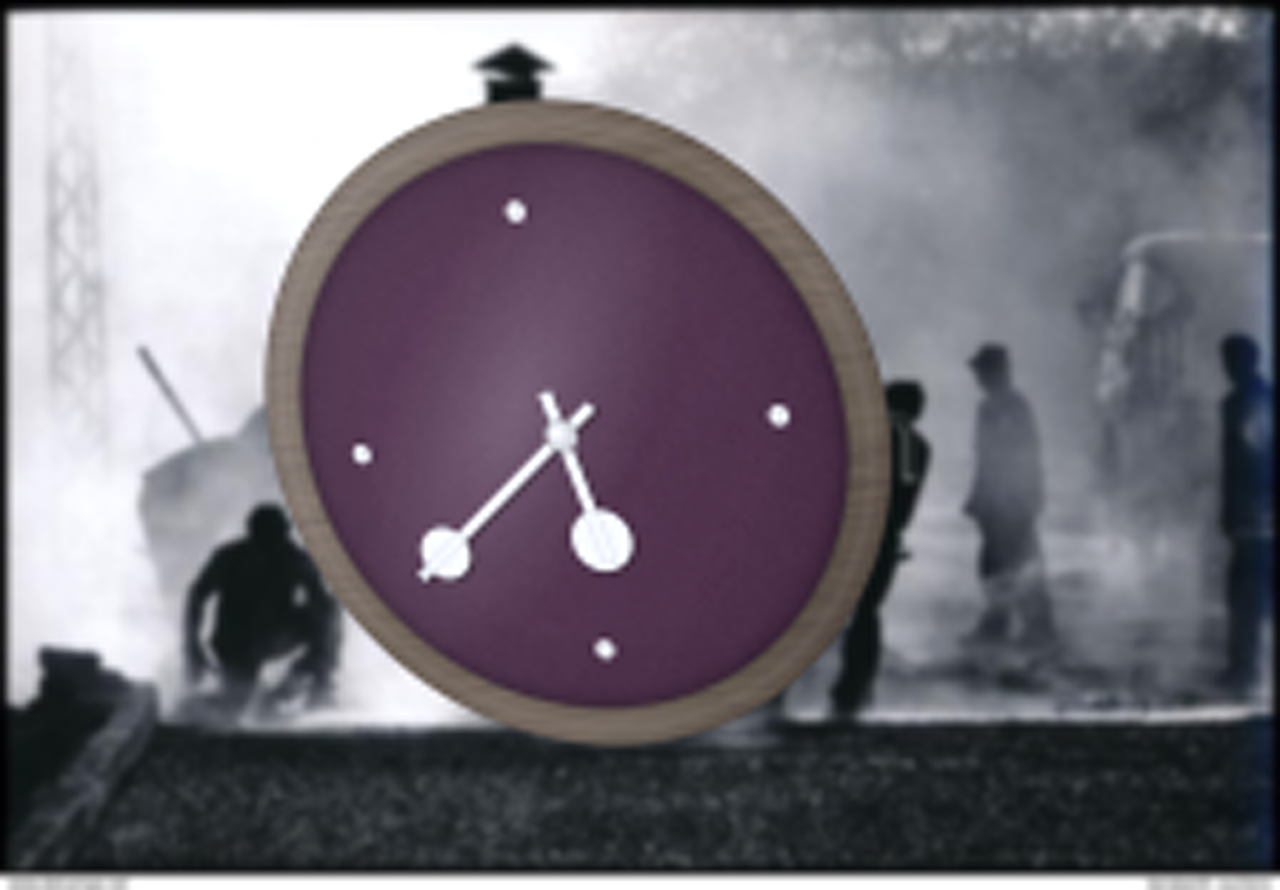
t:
5,39
